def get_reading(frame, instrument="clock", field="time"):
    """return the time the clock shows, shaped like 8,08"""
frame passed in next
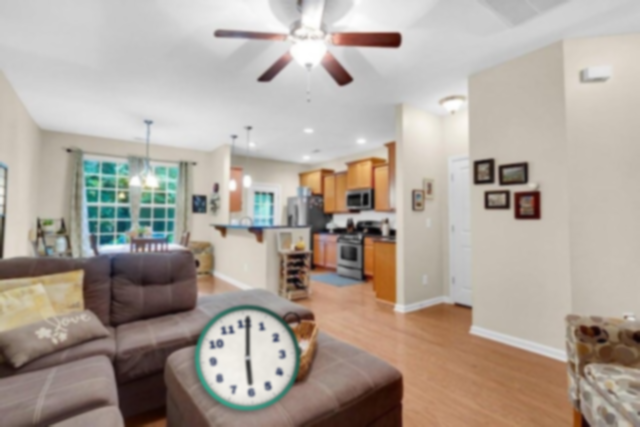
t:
6,01
